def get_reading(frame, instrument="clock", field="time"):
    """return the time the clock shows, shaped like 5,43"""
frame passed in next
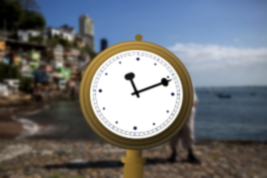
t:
11,11
